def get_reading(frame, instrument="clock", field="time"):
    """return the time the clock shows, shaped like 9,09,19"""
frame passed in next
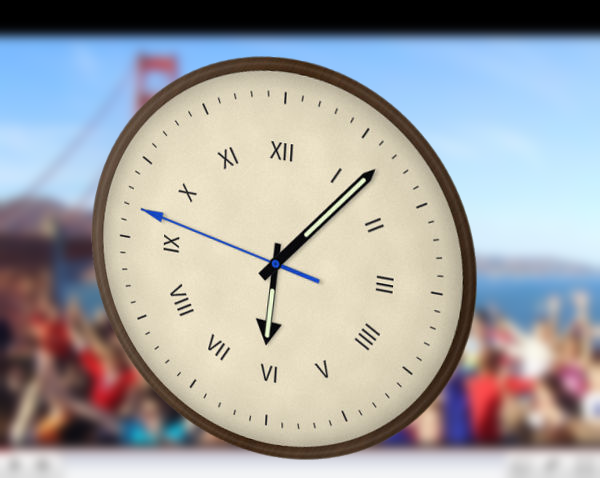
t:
6,06,47
